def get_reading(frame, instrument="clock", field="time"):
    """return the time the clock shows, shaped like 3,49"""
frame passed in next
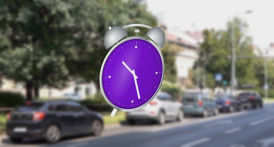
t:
10,27
